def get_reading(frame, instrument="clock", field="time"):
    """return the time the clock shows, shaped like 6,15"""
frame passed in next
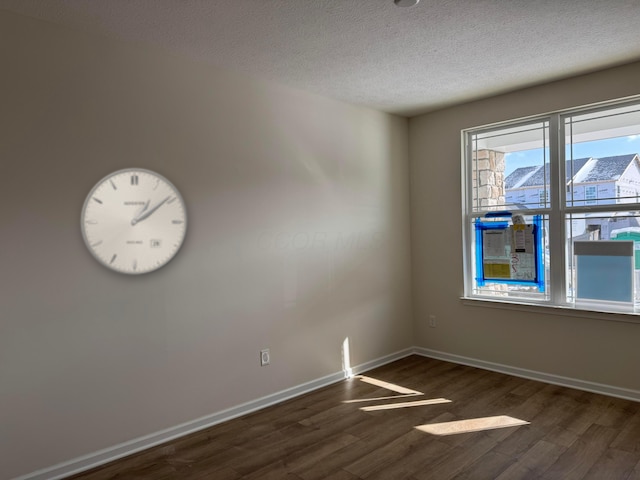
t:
1,09
